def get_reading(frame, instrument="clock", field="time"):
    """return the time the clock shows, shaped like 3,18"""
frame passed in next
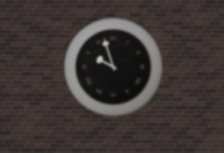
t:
9,57
